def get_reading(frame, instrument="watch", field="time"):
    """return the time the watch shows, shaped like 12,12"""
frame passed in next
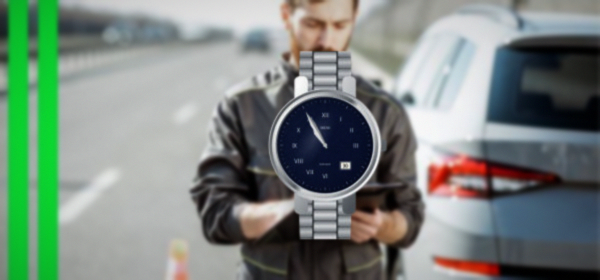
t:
10,55
